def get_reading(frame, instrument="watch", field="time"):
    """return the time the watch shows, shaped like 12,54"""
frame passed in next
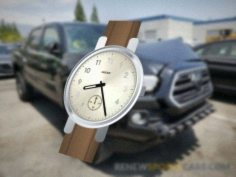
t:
8,25
